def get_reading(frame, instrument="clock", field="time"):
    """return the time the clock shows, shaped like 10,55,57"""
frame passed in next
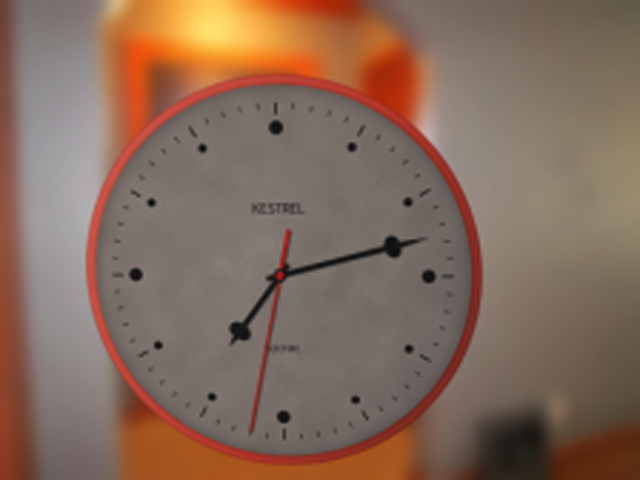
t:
7,12,32
